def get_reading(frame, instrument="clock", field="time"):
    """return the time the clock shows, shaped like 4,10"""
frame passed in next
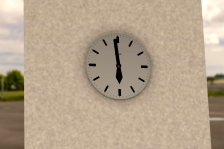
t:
5,59
